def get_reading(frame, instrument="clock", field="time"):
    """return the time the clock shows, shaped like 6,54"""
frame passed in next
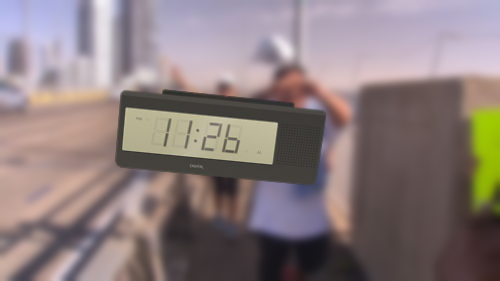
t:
11,26
